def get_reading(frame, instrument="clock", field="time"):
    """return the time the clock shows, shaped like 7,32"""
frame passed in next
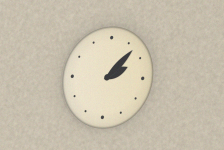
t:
2,07
